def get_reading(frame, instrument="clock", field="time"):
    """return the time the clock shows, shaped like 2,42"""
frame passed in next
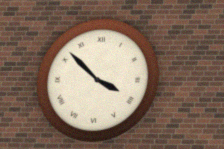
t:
3,52
